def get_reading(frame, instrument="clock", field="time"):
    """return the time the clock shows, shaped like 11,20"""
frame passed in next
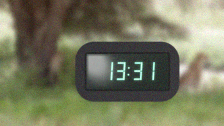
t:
13,31
